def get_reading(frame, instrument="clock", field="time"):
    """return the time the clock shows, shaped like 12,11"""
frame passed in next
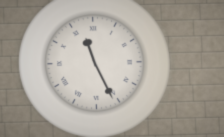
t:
11,26
